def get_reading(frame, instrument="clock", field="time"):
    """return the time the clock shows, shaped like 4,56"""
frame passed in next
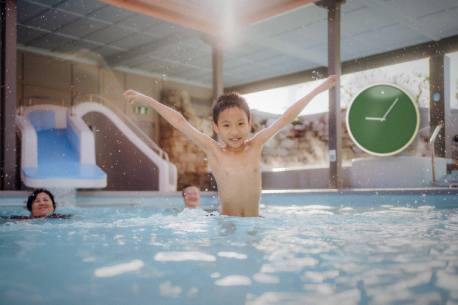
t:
9,06
